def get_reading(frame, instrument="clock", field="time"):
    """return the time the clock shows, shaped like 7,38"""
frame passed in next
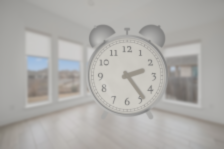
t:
2,24
